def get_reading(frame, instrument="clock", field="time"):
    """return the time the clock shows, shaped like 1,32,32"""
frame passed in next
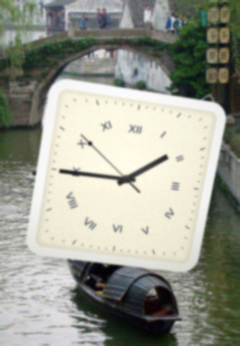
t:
1,44,51
